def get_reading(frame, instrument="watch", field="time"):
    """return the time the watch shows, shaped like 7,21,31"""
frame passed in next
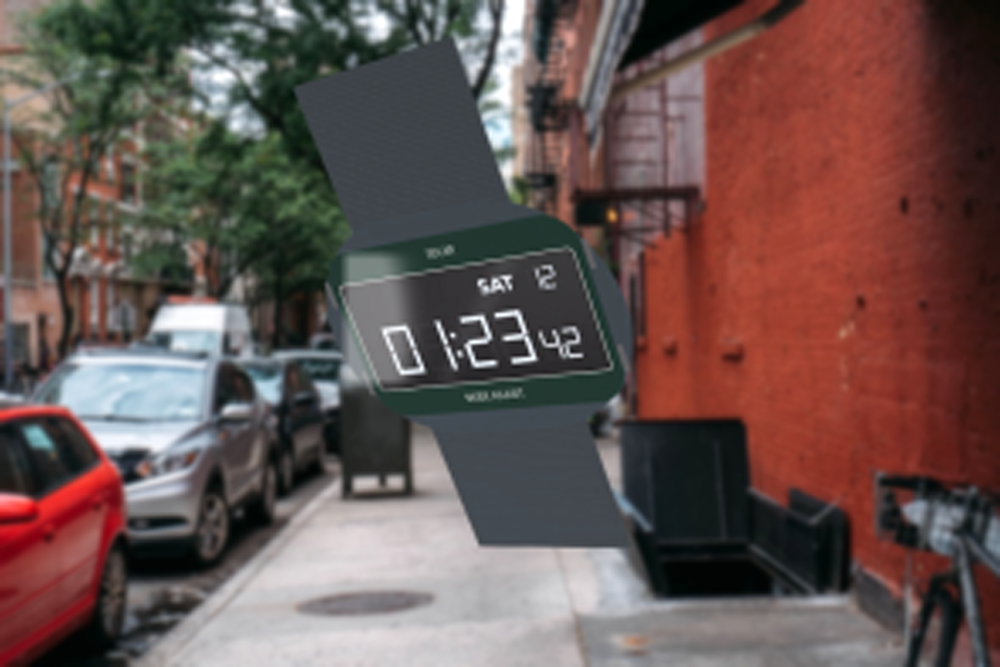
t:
1,23,42
